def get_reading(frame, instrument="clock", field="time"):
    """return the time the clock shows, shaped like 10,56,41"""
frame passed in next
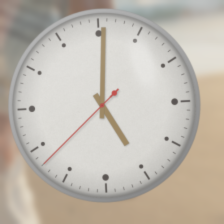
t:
5,00,38
